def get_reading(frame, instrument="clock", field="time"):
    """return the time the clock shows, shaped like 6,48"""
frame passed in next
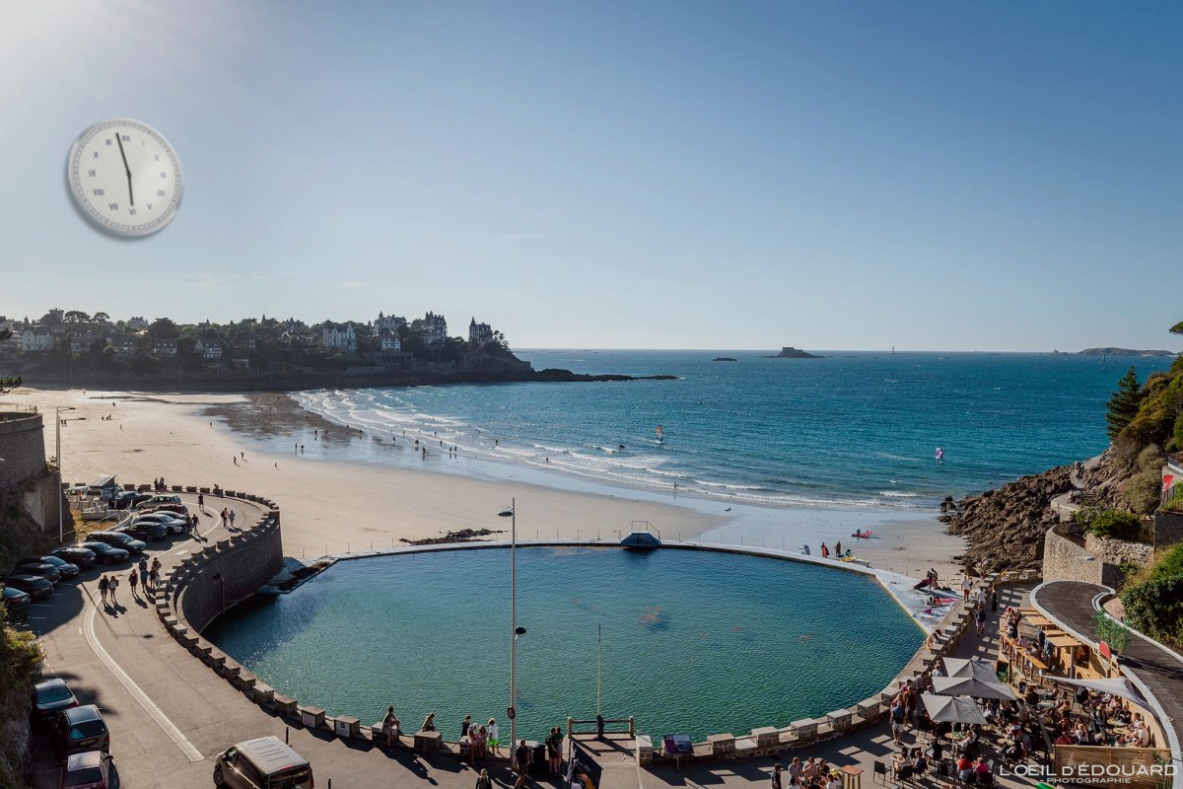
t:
5,58
